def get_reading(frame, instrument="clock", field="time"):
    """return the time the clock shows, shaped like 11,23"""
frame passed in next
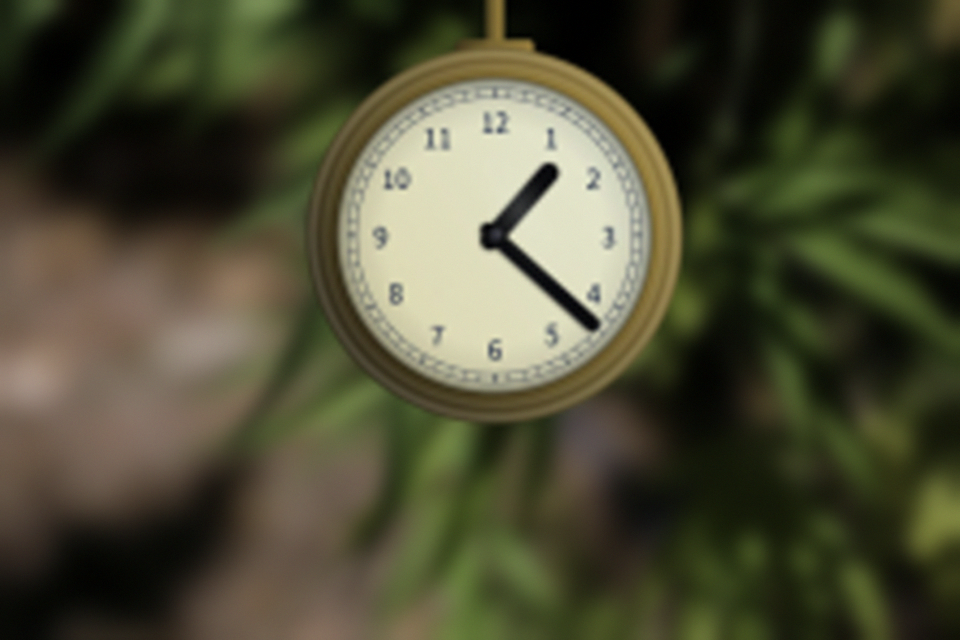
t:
1,22
